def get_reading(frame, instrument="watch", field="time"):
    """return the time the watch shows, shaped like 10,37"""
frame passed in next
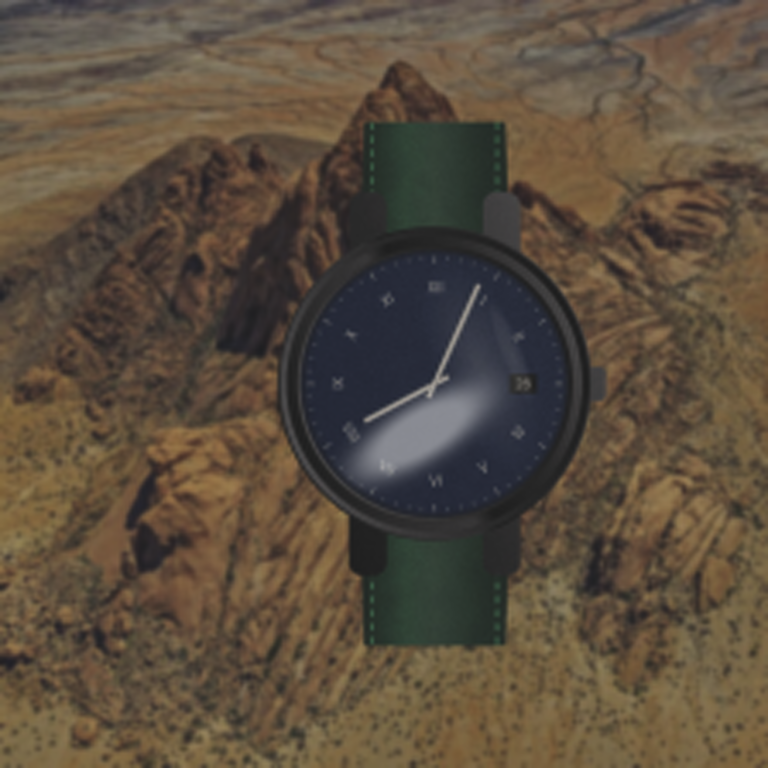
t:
8,04
